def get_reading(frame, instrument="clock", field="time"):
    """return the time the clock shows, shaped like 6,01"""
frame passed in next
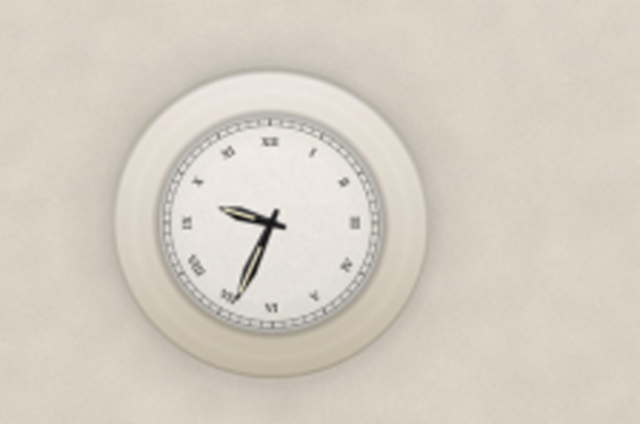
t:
9,34
